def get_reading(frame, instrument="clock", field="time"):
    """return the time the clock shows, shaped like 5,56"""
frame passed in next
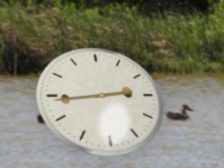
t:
2,44
